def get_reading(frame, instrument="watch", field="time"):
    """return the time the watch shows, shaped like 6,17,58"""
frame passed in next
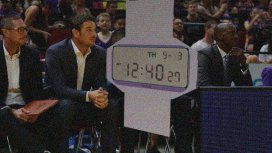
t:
12,40,27
